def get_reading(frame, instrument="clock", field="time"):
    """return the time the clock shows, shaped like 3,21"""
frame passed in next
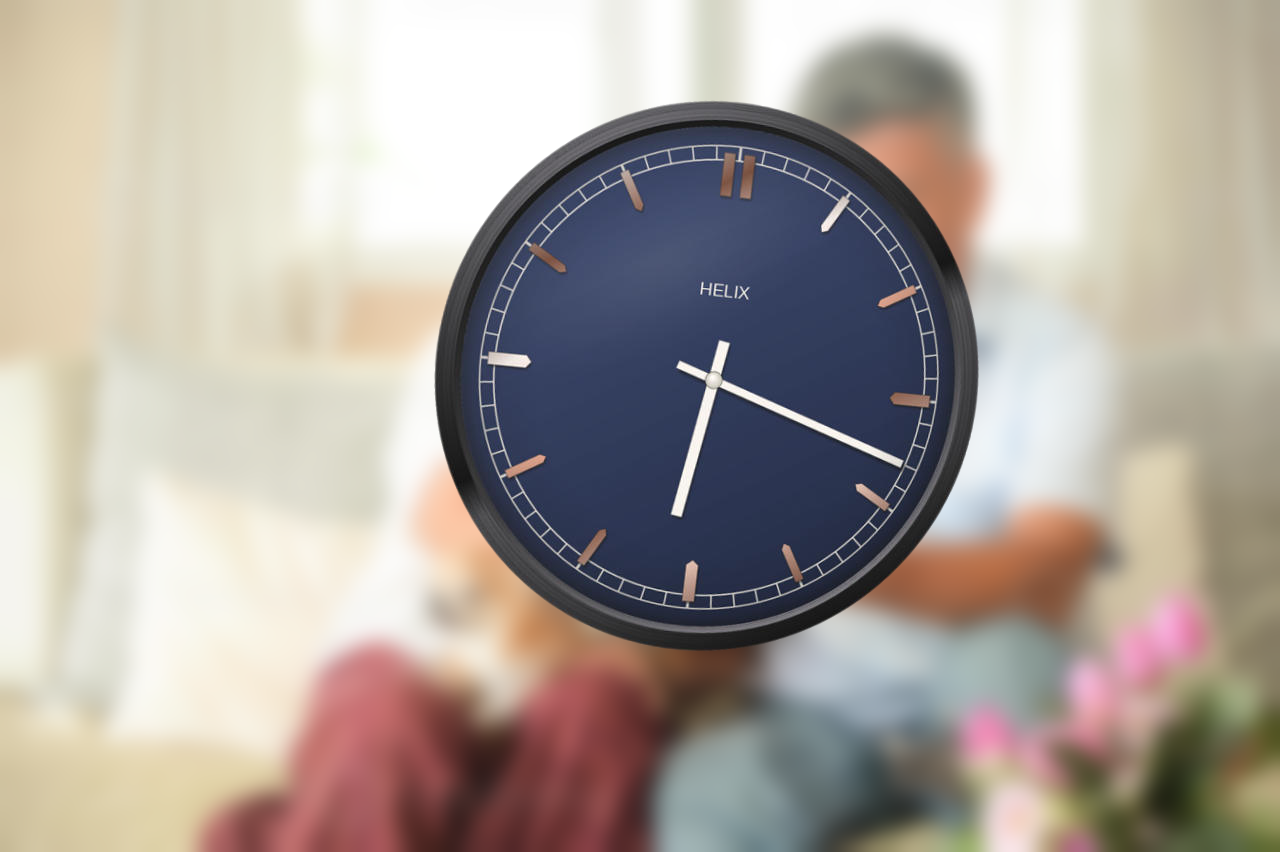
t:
6,18
